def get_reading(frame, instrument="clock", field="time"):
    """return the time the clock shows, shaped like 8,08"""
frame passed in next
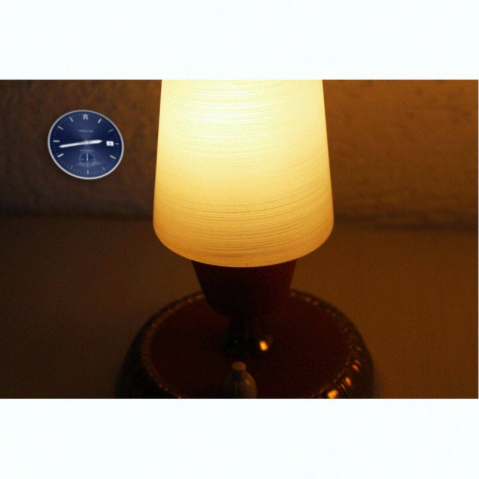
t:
2,43
